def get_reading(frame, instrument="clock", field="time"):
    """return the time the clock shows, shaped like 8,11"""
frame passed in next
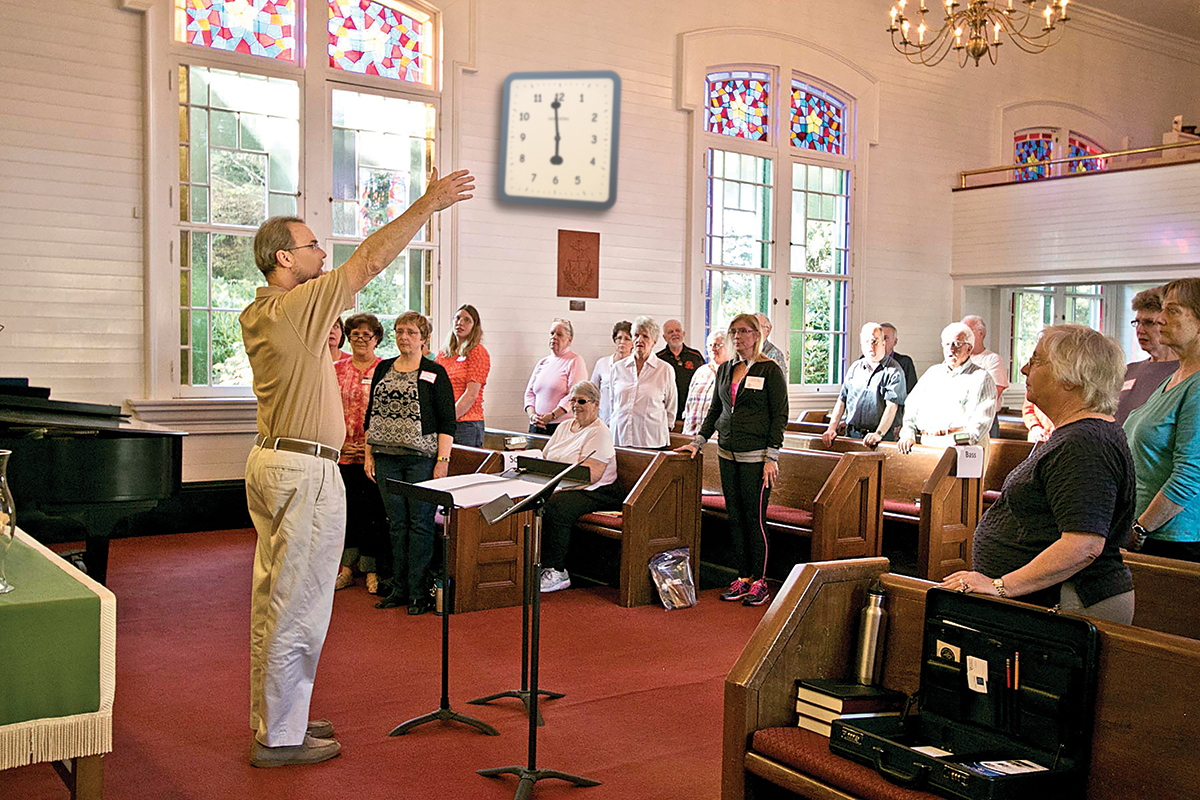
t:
5,59
